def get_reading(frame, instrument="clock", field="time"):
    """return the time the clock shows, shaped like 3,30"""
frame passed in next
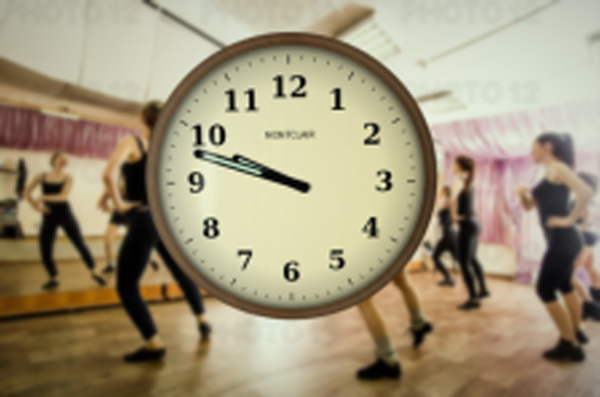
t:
9,48
